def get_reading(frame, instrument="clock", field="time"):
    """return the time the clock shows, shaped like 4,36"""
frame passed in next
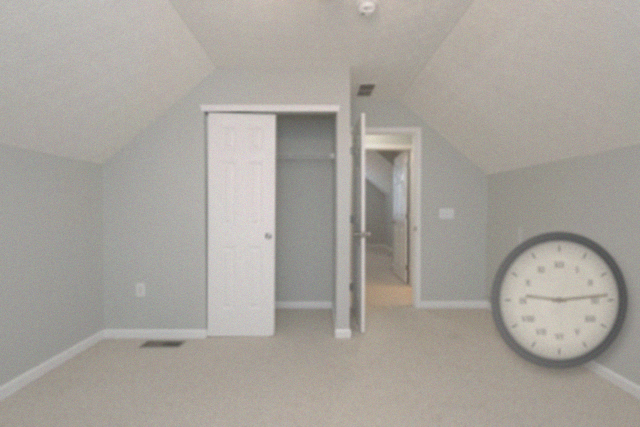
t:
9,14
